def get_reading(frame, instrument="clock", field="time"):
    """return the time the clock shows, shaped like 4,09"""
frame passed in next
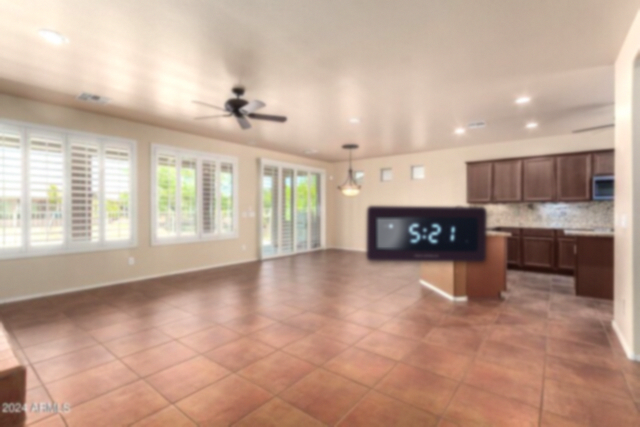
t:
5,21
